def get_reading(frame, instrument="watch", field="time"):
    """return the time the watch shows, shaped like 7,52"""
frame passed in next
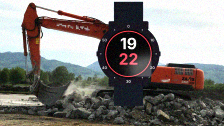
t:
19,22
